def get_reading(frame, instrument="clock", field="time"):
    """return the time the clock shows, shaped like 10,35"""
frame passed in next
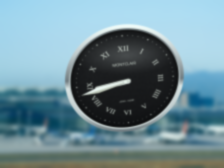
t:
8,43
